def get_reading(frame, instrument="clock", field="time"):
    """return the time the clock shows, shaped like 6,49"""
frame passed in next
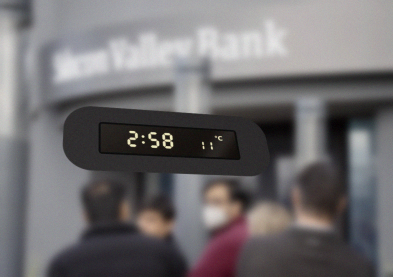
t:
2,58
